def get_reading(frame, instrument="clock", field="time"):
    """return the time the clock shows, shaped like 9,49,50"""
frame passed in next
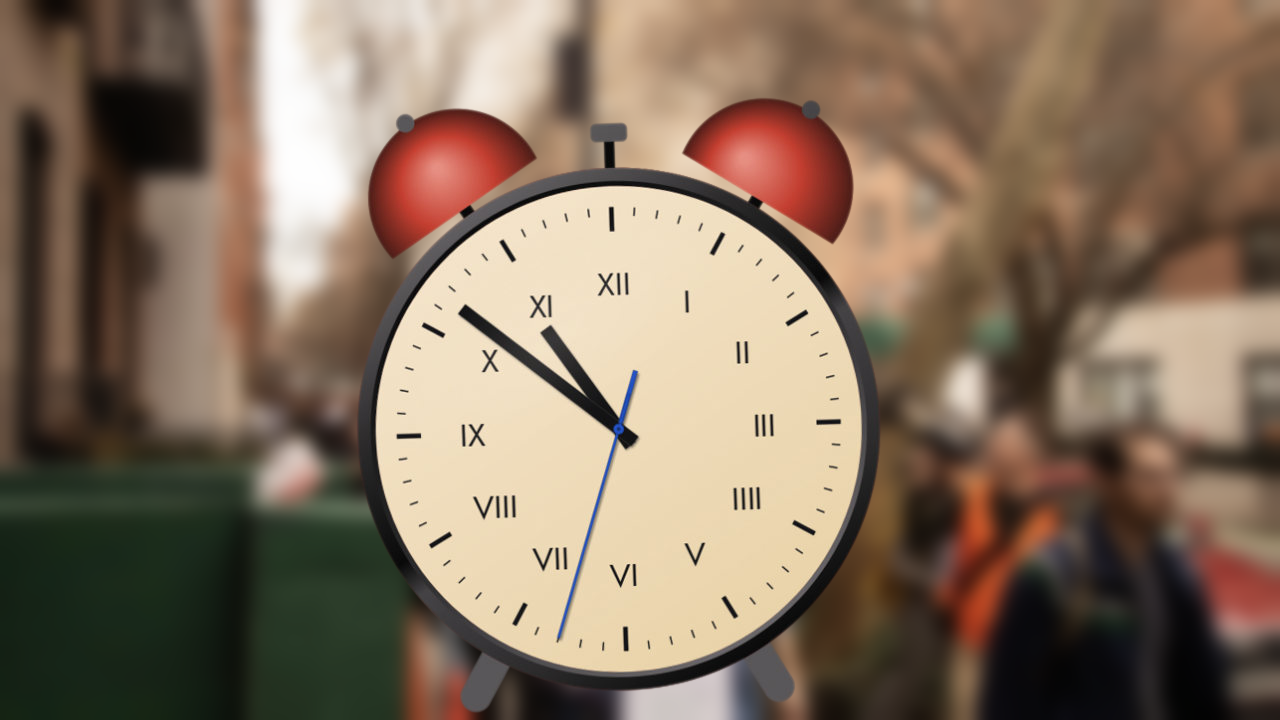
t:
10,51,33
